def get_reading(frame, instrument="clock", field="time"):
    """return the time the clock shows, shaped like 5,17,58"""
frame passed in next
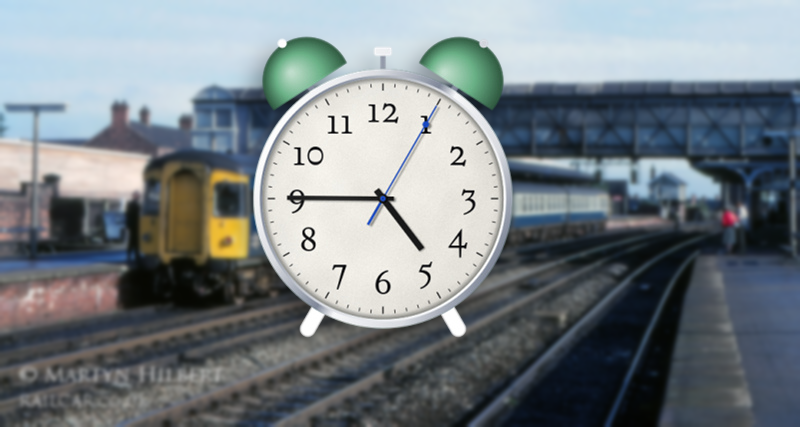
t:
4,45,05
